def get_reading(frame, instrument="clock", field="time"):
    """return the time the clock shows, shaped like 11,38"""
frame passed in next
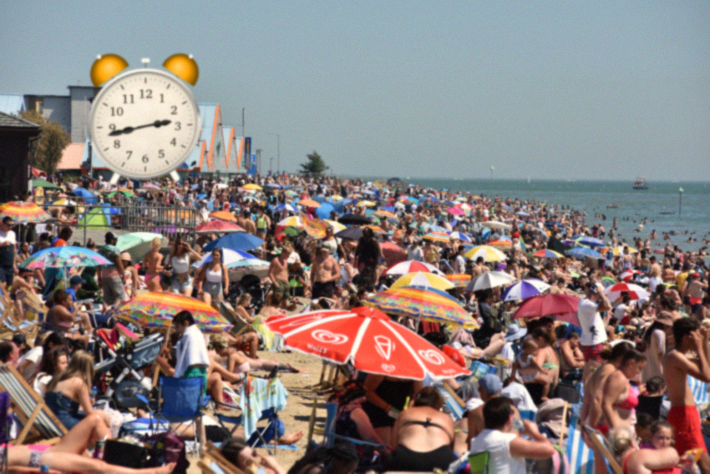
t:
2,43
